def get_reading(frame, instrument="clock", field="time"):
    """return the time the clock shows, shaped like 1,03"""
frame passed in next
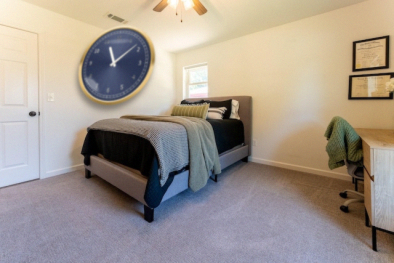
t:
11,08
